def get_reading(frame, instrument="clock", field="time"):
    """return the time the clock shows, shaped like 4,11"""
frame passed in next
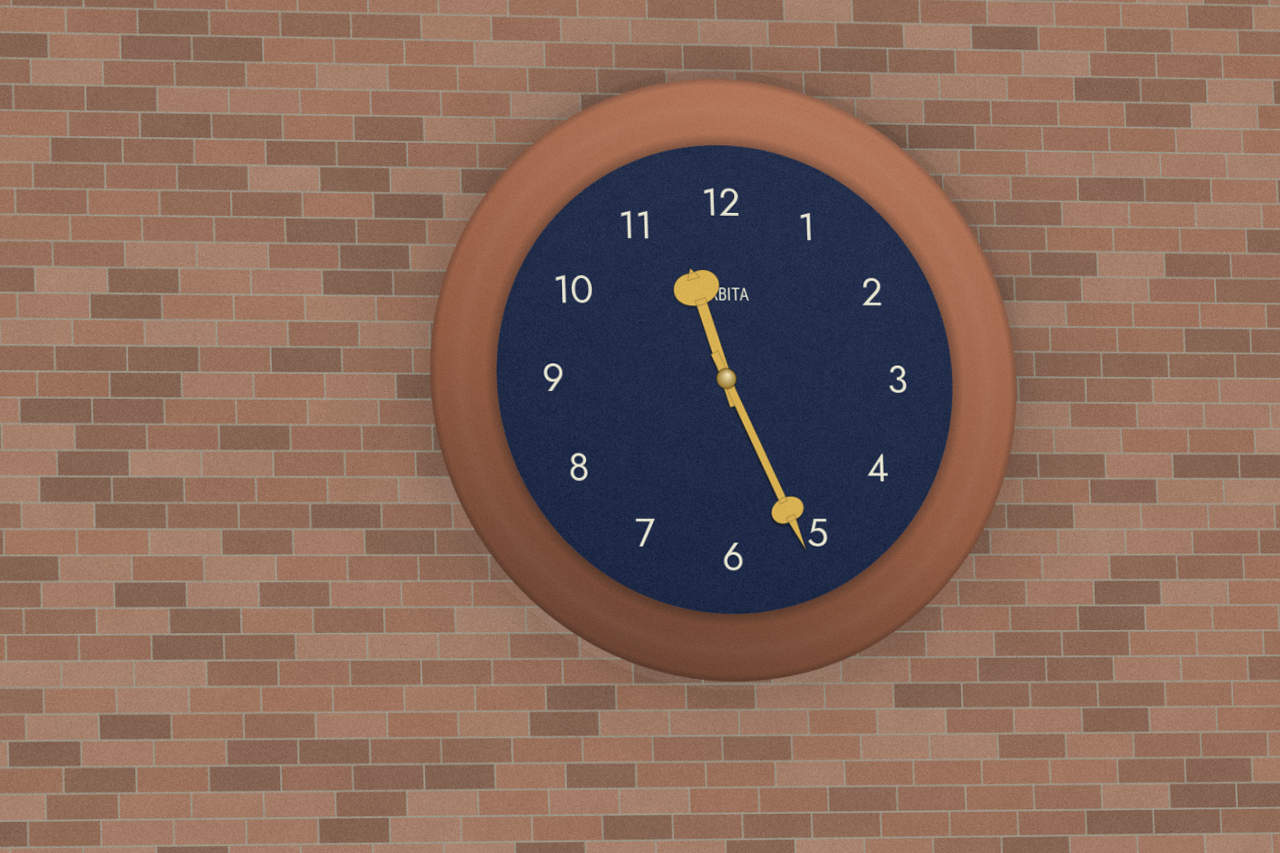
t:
11,26
